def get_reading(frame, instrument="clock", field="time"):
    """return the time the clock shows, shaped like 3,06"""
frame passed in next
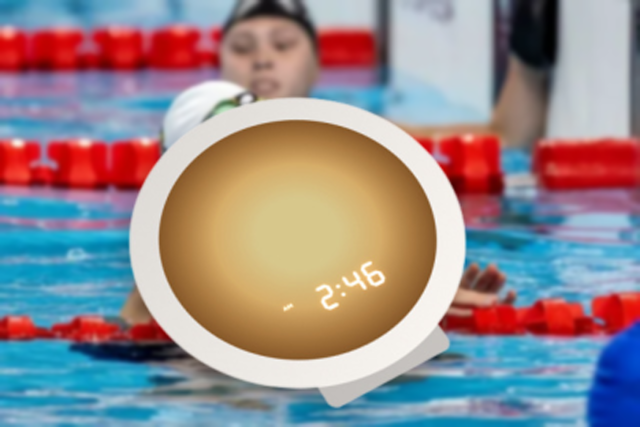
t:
2,46
